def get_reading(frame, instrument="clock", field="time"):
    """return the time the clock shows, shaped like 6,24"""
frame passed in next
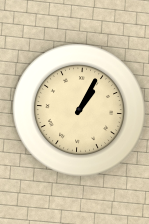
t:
1,04
